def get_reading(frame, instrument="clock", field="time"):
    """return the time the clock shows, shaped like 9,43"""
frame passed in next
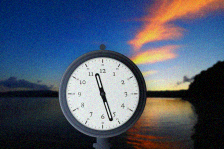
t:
11,27
